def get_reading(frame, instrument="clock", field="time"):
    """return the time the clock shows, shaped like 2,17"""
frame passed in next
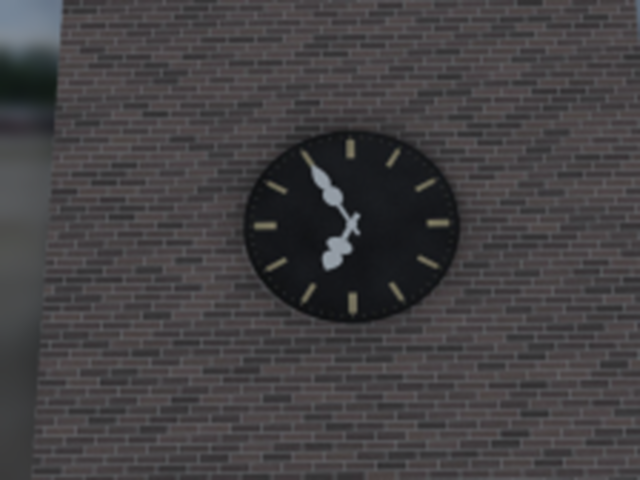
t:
6,55
